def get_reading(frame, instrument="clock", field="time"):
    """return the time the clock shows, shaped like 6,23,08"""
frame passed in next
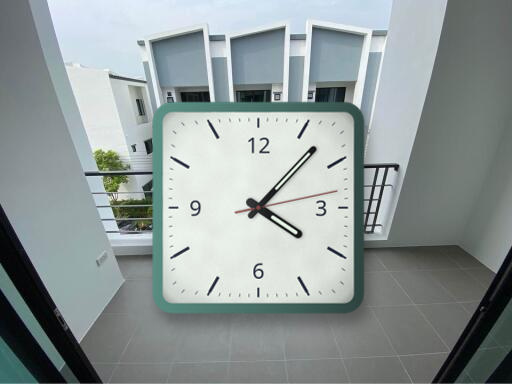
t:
4,07,13
